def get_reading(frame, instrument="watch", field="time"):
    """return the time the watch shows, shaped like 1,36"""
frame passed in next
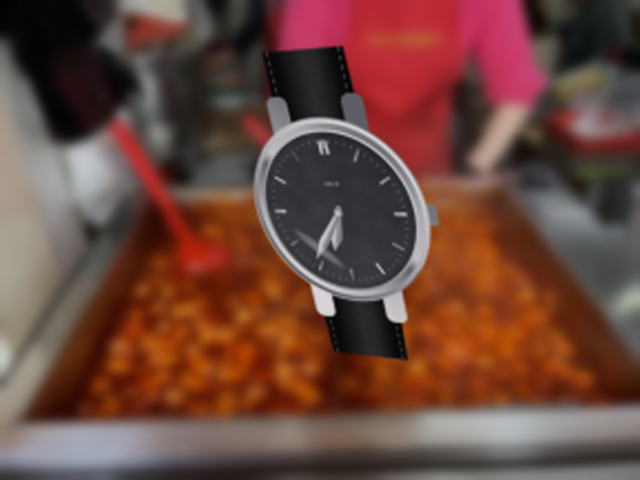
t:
6,36
